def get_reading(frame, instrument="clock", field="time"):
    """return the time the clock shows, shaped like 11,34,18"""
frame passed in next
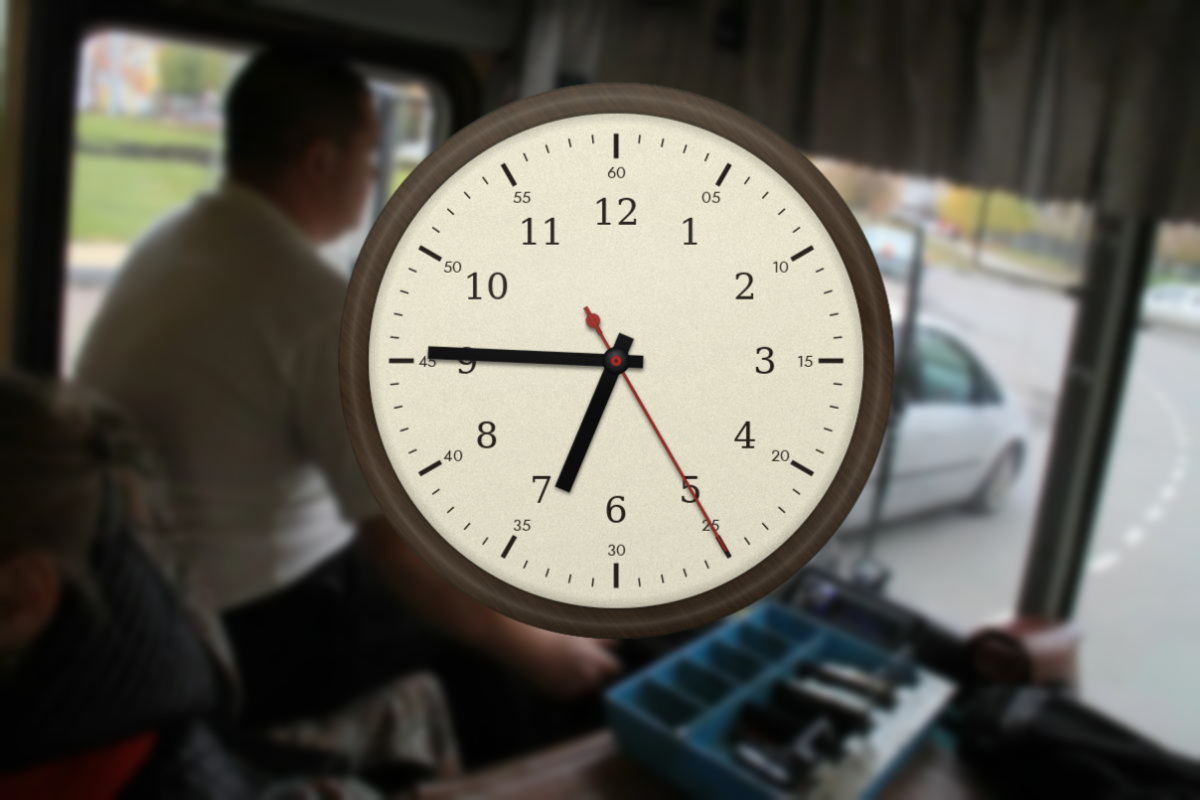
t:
6,45,25
